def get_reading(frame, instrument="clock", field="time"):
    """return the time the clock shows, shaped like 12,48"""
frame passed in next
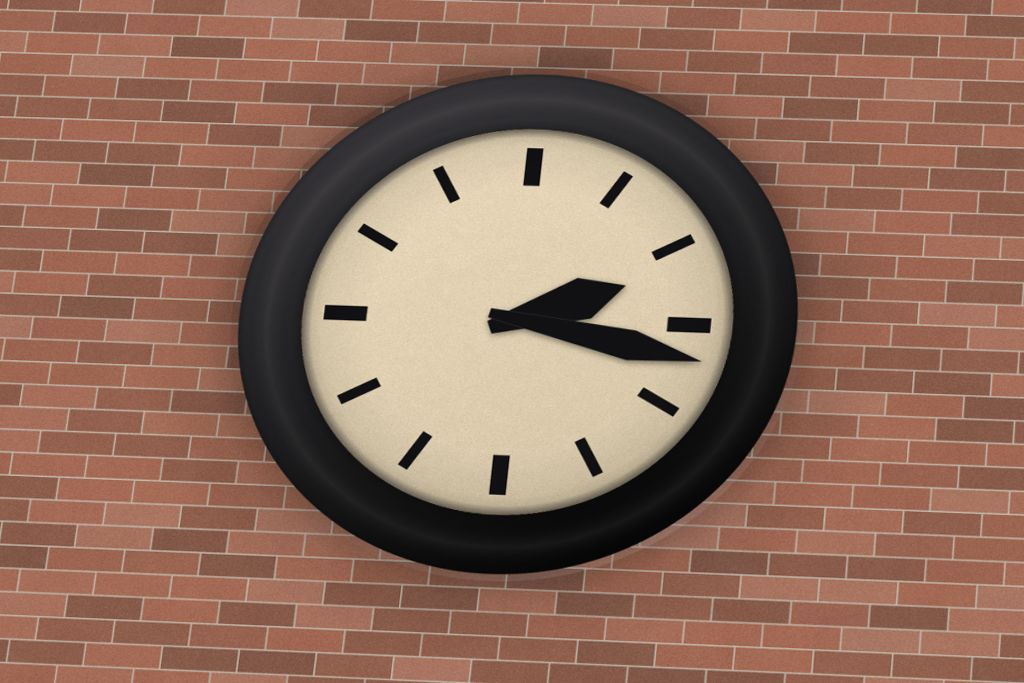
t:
2,17
